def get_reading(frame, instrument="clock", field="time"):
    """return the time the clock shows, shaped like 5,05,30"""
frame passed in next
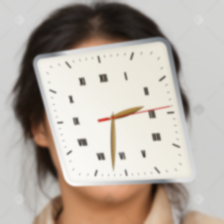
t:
2,32,14
